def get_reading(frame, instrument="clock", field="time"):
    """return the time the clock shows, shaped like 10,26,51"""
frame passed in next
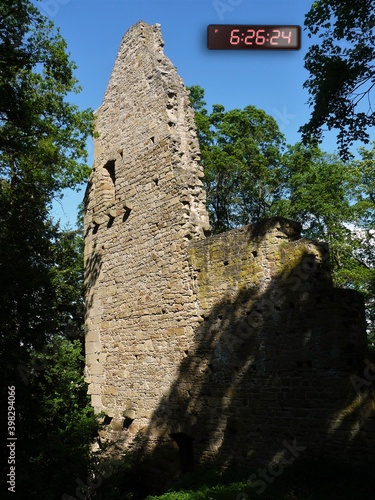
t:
6,26,24
